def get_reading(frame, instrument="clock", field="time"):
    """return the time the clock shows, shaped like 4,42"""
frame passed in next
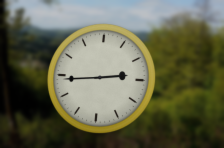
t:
2,44
